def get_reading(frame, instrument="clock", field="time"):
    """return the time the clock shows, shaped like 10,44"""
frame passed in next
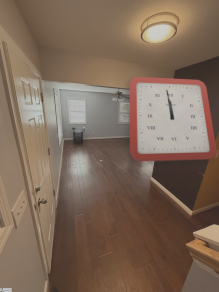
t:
11,59
